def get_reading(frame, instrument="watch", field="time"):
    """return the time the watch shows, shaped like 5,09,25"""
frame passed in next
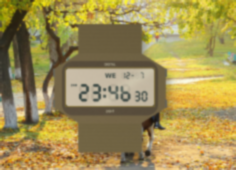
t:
23,46,30
